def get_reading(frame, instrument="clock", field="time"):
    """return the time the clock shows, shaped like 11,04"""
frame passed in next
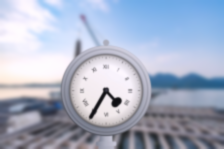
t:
4,35
